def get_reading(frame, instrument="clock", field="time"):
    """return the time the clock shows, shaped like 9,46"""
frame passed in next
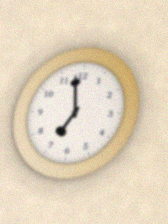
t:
6,58
